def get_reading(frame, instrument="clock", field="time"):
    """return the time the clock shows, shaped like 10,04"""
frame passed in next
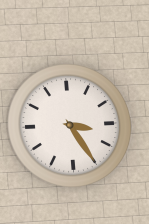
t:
3,25
